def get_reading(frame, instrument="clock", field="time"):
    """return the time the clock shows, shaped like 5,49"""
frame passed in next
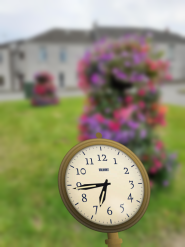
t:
6,44
